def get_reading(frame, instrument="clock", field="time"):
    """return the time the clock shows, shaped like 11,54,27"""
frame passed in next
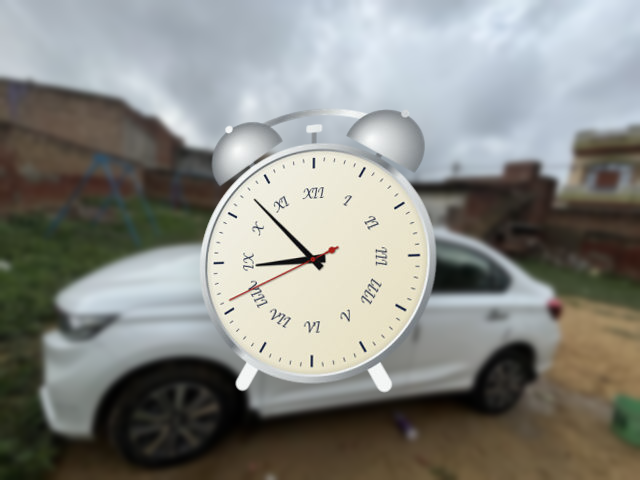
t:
8,52,41
